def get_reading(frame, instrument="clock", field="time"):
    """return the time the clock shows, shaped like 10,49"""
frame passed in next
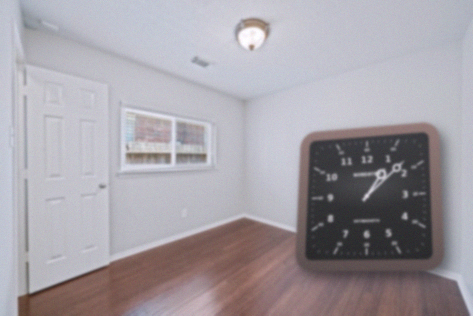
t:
1,08
